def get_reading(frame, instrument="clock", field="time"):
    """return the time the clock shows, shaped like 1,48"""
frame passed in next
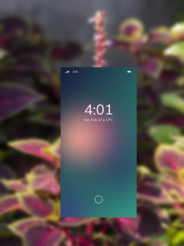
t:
4,01
